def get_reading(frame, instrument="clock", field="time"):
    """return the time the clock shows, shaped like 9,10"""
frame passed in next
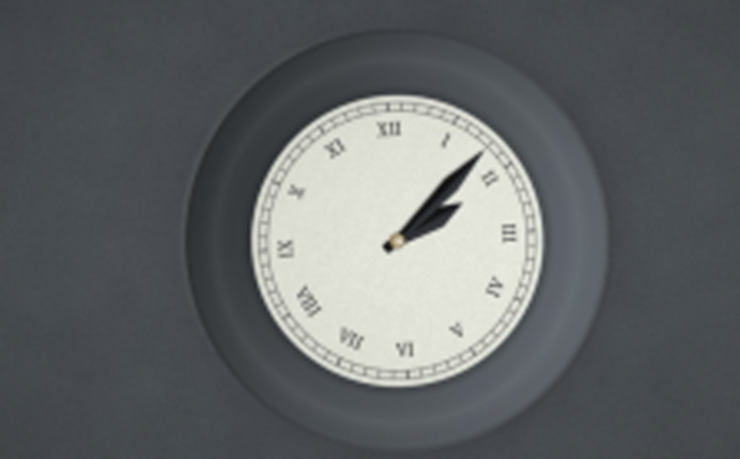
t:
2,08
